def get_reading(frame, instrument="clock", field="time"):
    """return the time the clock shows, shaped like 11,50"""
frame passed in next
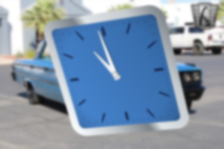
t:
10,59
